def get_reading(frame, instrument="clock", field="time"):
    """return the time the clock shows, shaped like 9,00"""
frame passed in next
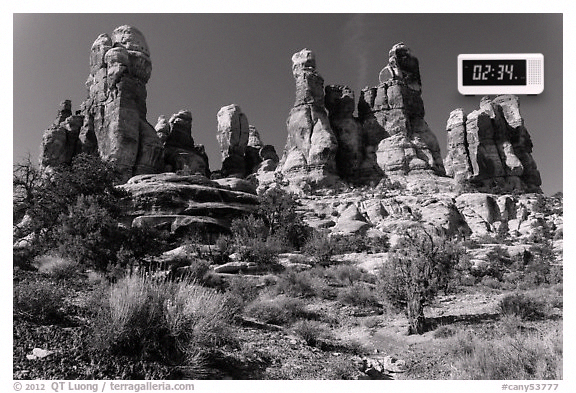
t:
2,34
